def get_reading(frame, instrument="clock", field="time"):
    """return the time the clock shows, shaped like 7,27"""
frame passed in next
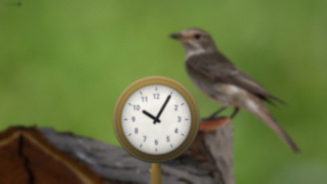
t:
10,05
